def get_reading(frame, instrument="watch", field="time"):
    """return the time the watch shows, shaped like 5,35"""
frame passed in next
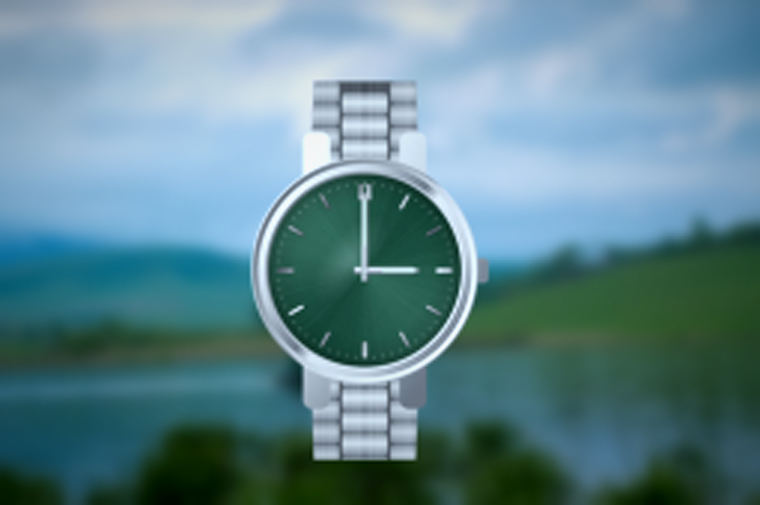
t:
3,00
